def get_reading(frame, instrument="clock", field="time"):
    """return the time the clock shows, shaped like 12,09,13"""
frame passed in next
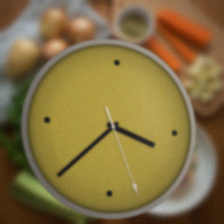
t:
3,37,26
